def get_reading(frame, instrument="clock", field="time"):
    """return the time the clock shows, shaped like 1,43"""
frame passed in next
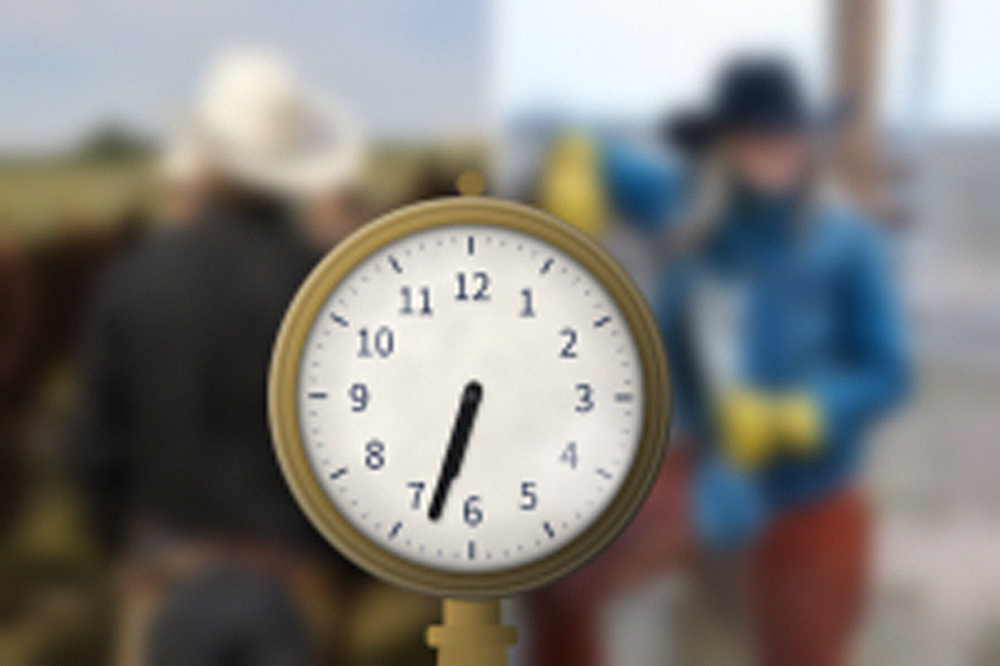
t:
6,33
